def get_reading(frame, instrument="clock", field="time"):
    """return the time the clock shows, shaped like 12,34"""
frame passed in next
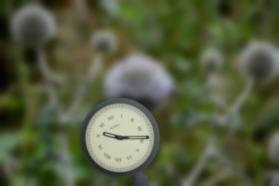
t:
10,19
